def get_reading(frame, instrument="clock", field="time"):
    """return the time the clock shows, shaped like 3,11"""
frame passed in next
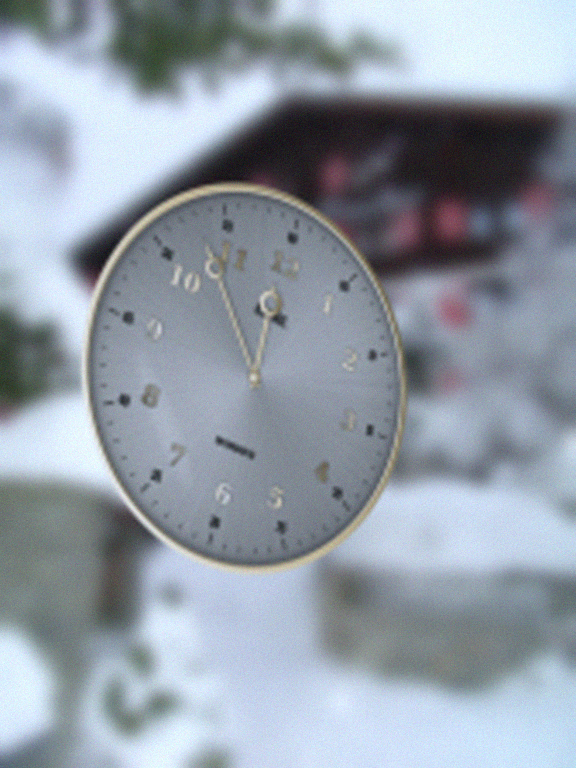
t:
11,53
